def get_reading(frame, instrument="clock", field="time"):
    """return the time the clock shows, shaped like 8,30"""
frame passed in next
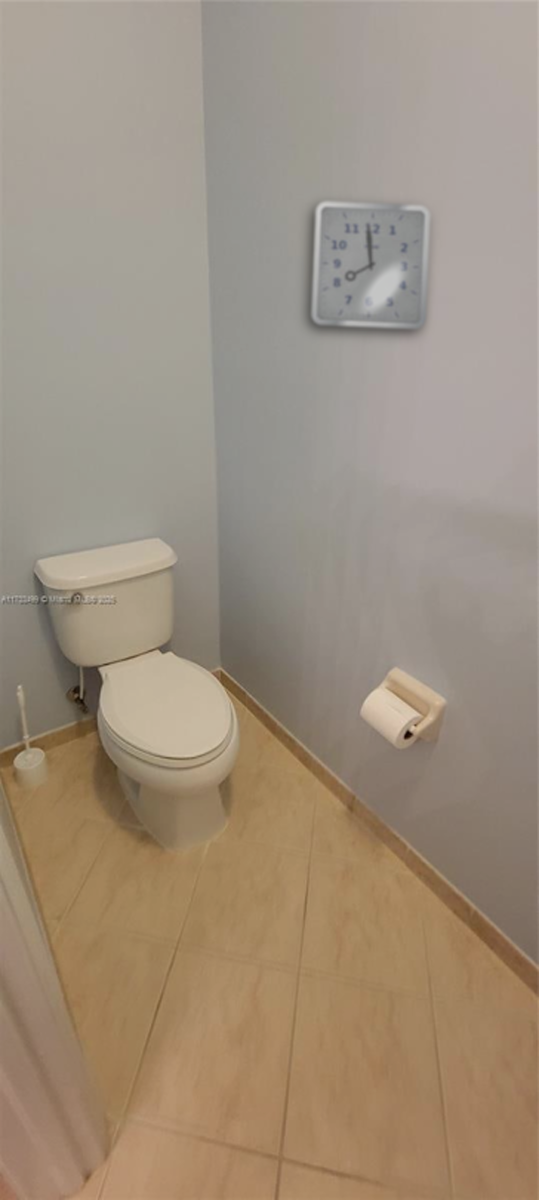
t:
7,59
